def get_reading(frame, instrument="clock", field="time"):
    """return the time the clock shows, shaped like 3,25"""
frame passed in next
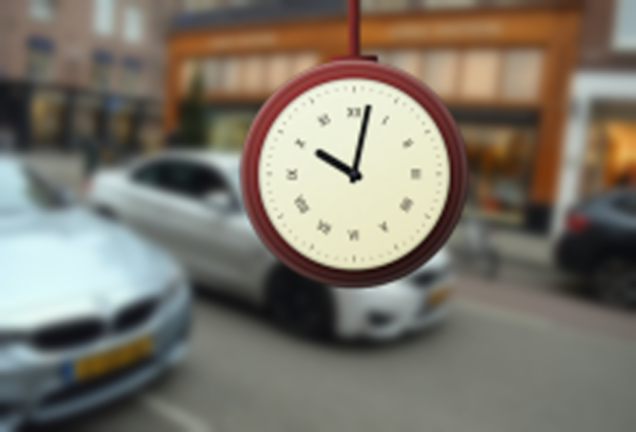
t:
10,02
